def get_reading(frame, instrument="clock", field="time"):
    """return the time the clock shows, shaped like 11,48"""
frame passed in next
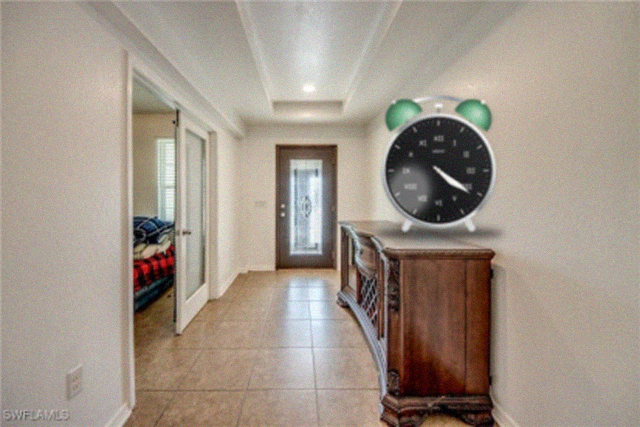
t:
4,21
